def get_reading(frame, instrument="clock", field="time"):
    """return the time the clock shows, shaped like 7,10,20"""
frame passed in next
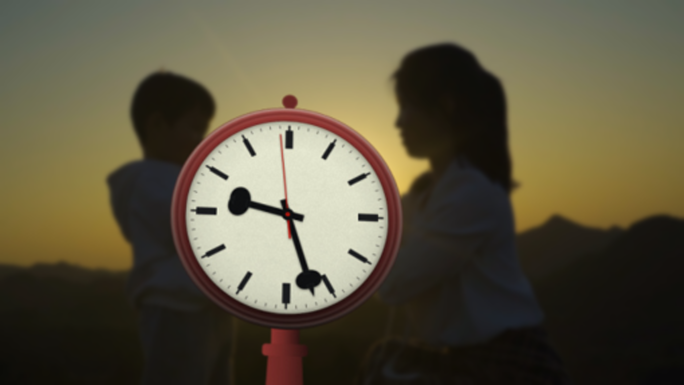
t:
9,26,59
